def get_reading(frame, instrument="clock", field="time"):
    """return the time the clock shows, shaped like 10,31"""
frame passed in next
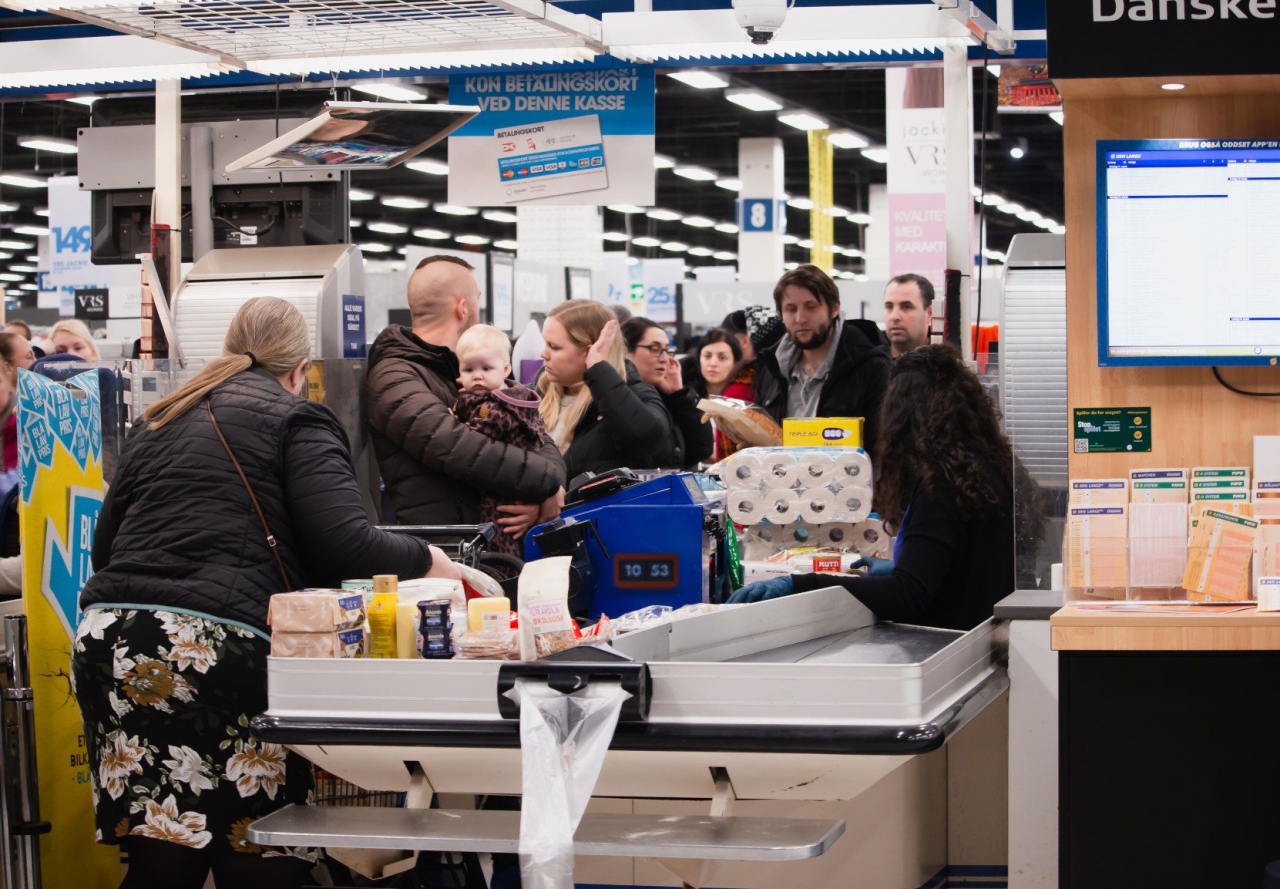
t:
10,53
